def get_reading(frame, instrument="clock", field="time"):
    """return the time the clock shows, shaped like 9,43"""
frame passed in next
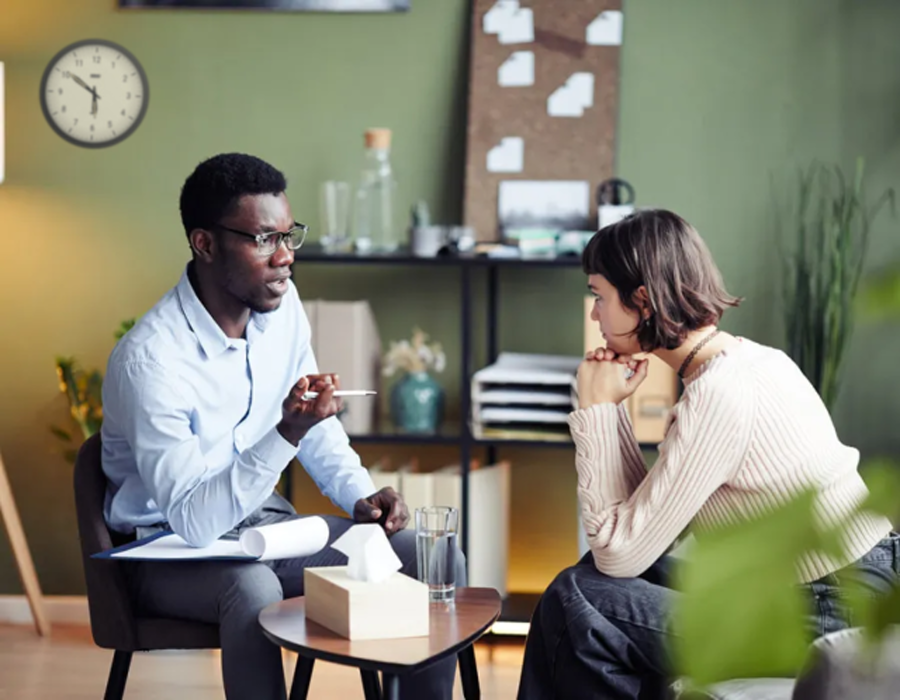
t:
5,51
